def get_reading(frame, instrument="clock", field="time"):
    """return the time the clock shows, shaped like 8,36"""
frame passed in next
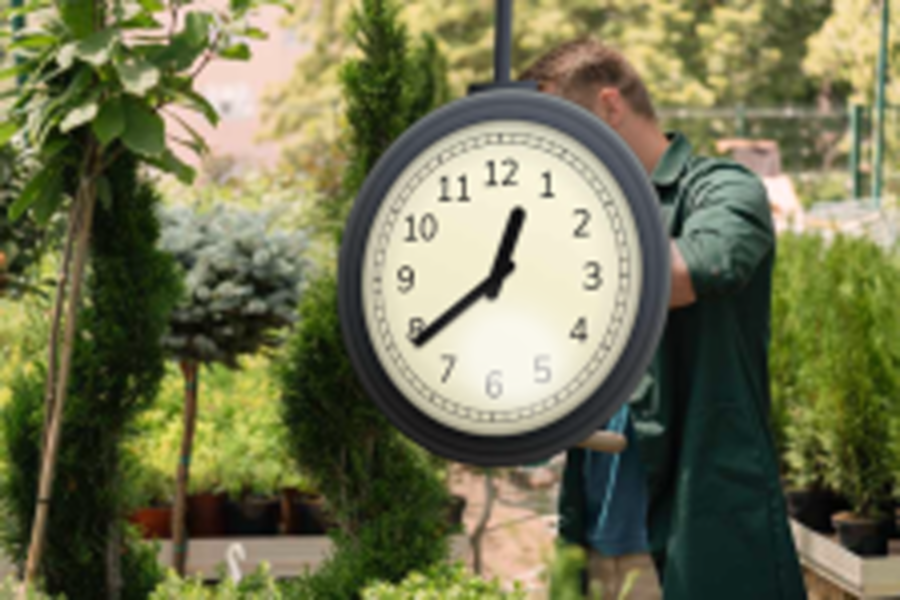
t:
12,39
